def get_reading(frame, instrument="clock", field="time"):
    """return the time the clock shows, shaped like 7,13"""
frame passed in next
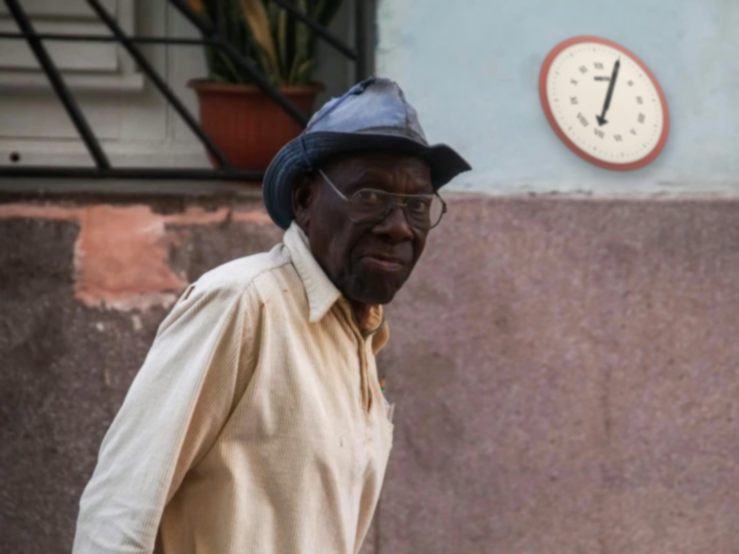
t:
7,05
